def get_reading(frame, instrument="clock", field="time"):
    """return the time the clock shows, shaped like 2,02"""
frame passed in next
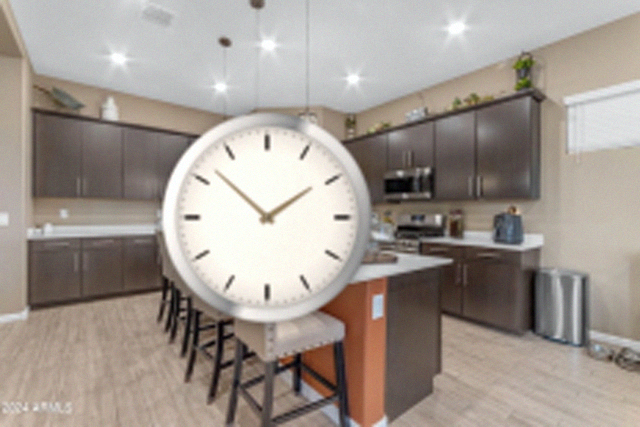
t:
1,52
